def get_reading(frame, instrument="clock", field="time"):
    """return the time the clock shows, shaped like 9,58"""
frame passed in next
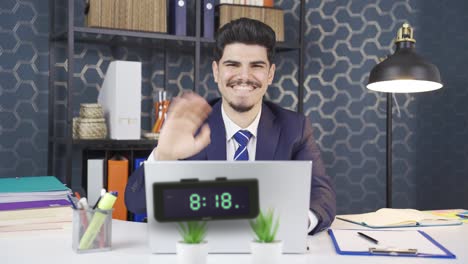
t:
8,18
